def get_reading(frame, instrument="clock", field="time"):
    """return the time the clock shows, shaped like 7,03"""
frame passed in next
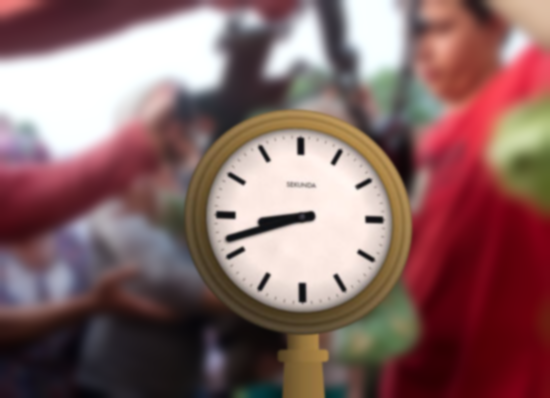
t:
8,42
